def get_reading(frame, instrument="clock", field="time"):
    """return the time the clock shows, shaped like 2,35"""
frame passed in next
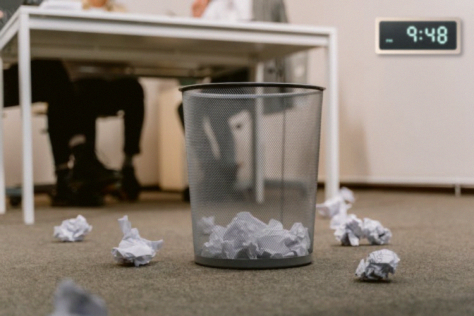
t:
9,48
